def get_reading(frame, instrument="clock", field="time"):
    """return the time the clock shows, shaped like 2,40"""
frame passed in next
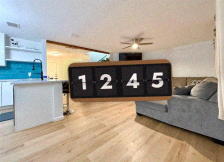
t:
12,45
